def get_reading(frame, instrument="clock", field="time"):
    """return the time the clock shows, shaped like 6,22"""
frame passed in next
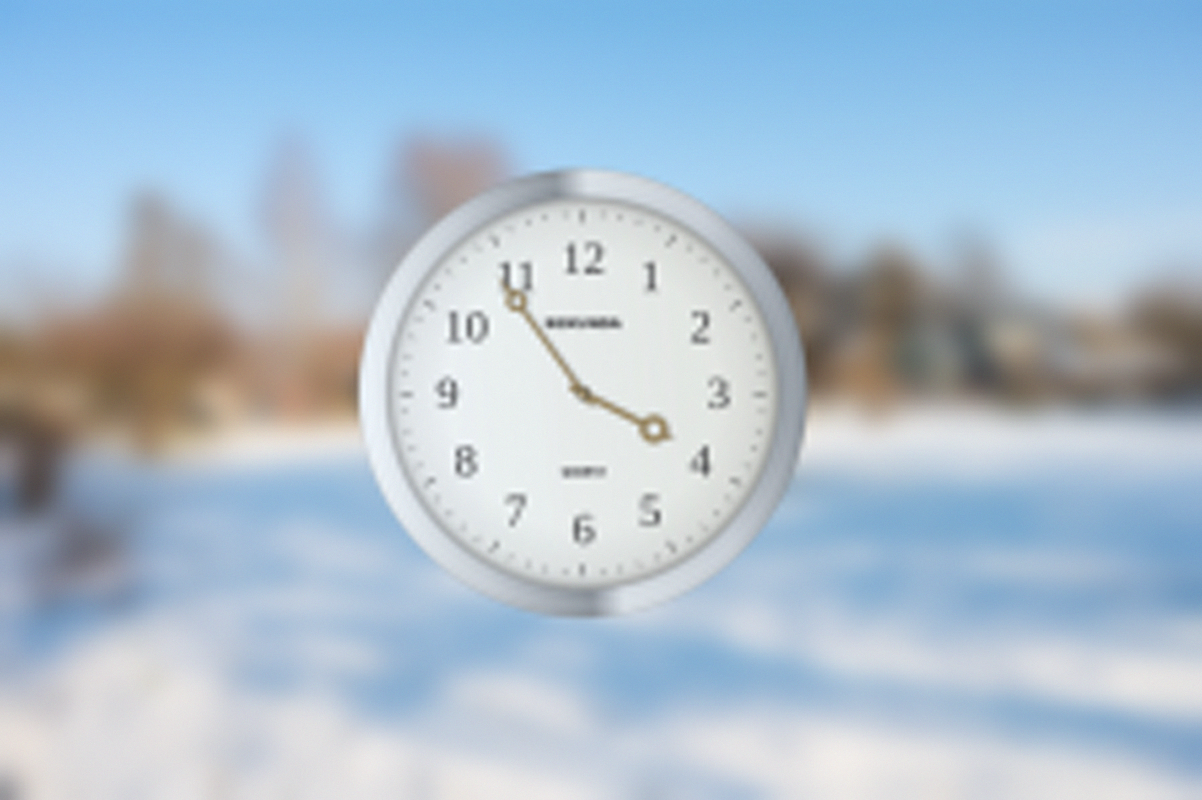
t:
3,54
